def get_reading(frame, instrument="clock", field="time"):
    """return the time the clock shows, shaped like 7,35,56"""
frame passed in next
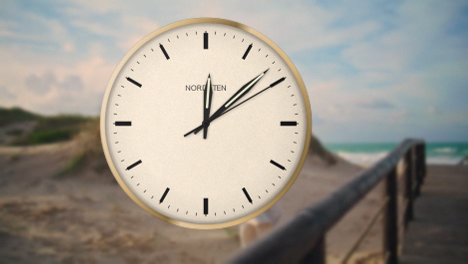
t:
12,08,10
